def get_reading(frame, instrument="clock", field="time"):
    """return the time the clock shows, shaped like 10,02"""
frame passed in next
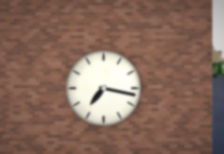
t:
7,17
